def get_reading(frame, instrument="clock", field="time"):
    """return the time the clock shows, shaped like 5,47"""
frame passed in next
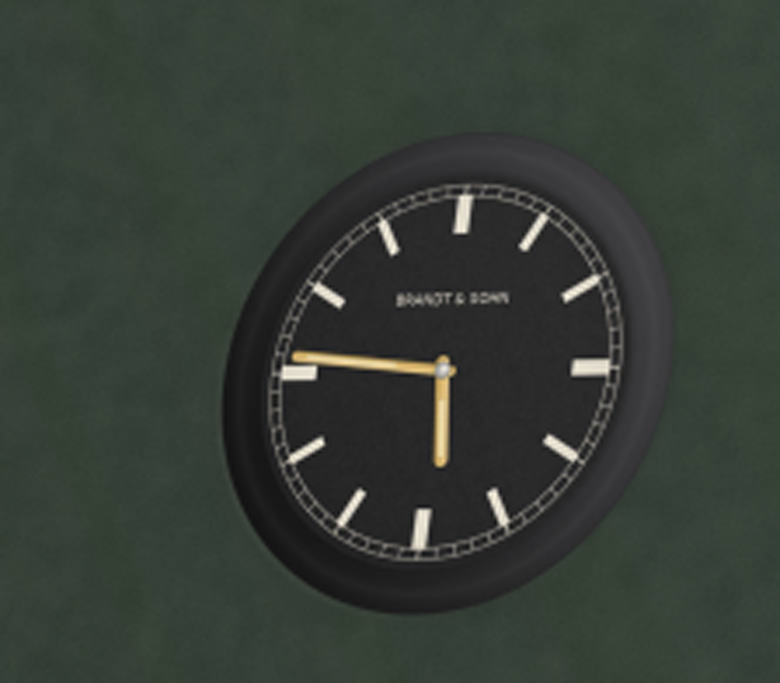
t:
5,46
